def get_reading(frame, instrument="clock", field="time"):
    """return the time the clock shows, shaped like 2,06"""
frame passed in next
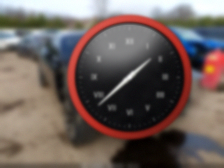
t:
1,38
